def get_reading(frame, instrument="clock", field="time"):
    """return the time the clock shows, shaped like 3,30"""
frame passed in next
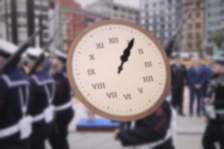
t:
1,06
